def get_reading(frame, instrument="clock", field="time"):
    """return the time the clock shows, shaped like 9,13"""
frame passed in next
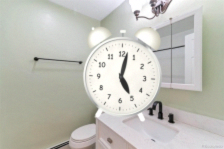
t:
5,02
